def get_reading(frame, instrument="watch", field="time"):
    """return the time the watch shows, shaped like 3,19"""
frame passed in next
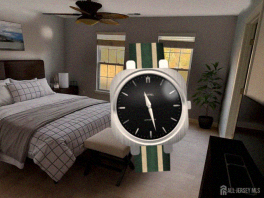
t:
11,28
